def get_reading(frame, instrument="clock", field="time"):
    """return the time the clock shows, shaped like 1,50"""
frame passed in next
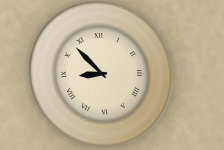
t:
8,53
